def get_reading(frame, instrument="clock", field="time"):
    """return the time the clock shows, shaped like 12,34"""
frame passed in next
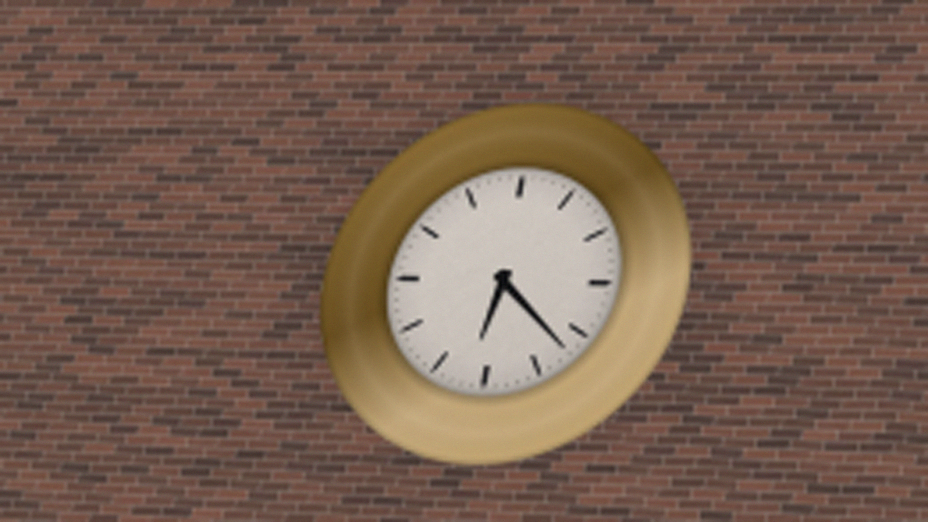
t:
6,22
